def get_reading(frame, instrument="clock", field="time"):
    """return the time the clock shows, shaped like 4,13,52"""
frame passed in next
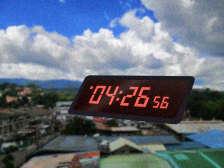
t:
4,26,56
